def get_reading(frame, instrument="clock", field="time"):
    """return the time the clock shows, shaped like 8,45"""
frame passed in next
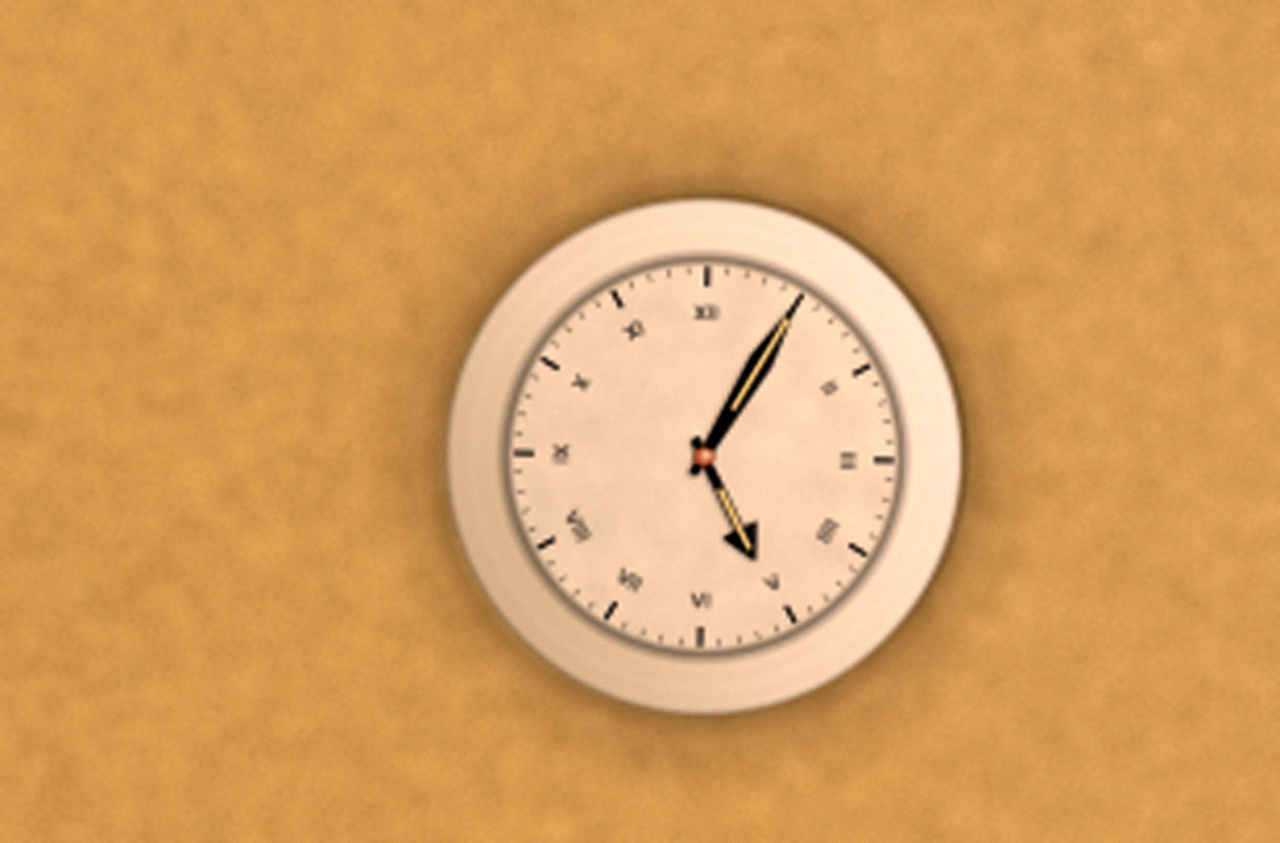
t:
5,05
